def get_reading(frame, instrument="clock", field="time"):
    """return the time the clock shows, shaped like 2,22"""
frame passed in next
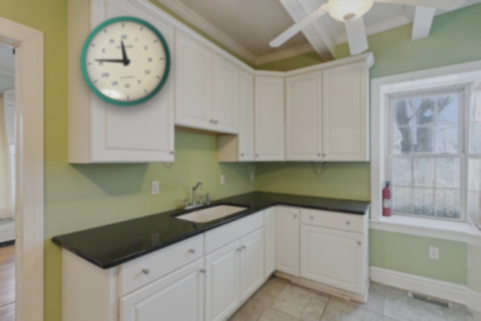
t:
11,46
